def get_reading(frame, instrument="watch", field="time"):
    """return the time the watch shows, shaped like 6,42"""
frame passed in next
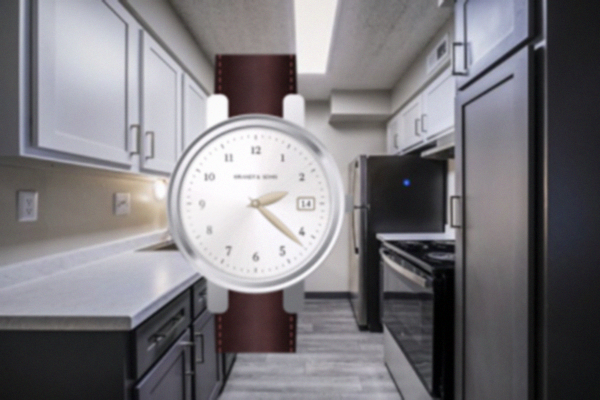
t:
2,22
